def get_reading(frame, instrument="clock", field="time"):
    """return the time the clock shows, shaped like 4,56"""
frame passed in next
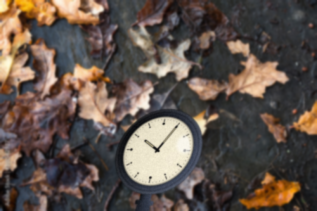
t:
10,05
